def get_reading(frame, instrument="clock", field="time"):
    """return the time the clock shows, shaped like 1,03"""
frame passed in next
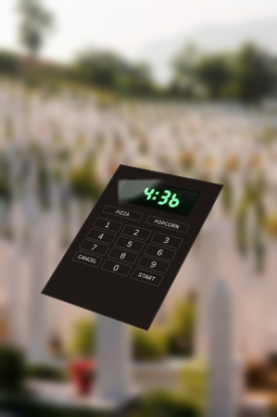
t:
4,36
